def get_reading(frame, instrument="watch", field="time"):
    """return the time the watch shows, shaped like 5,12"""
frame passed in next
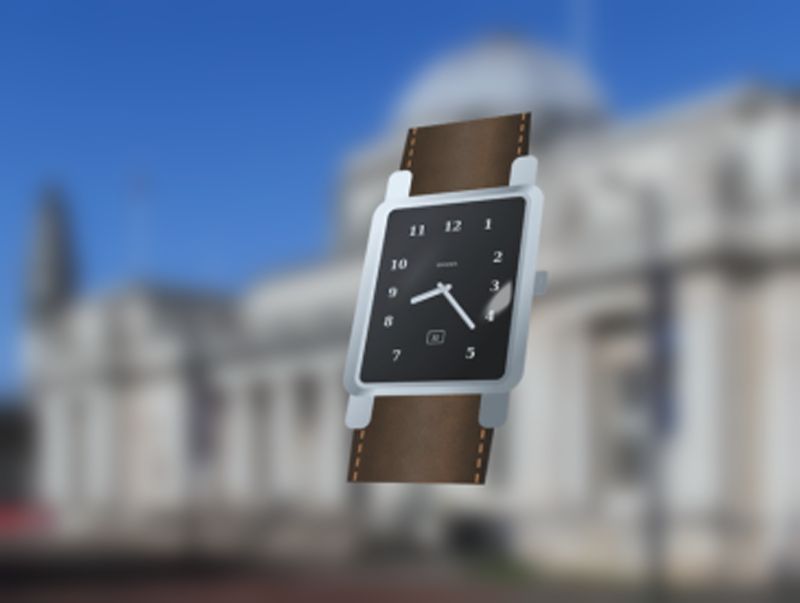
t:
8,23
